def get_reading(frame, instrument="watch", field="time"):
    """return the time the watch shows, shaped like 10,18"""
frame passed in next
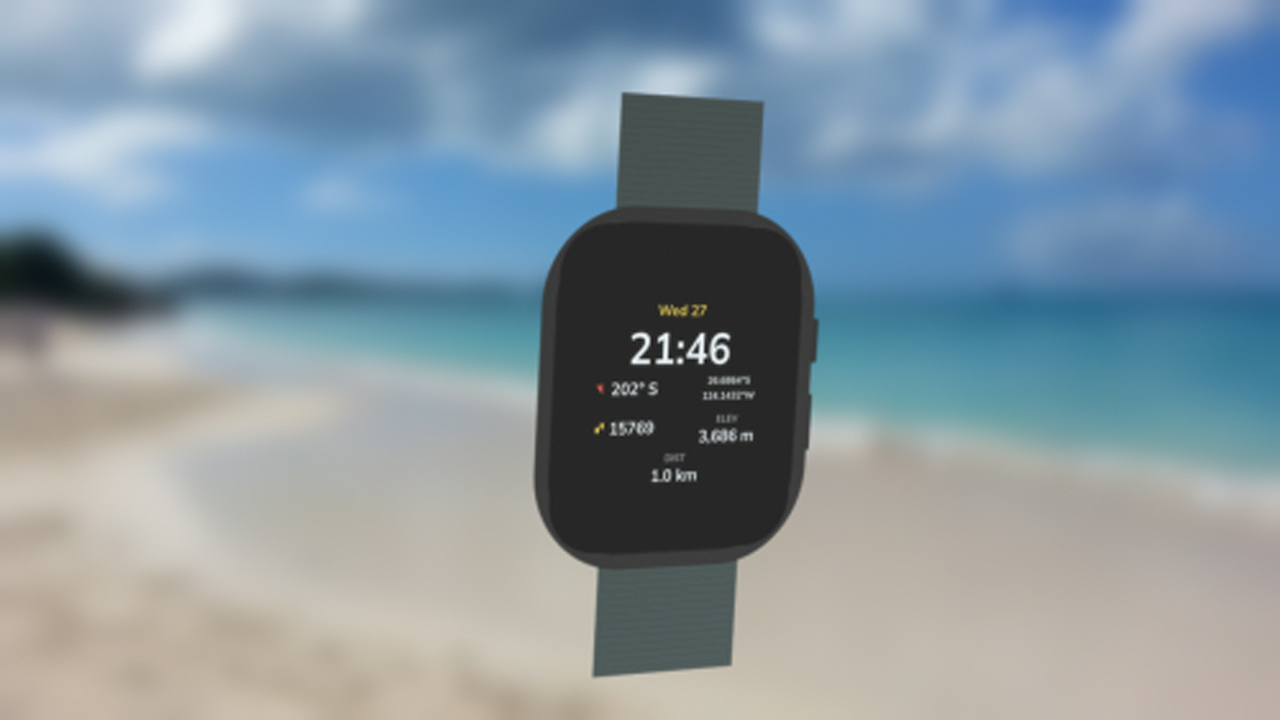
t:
21,46
